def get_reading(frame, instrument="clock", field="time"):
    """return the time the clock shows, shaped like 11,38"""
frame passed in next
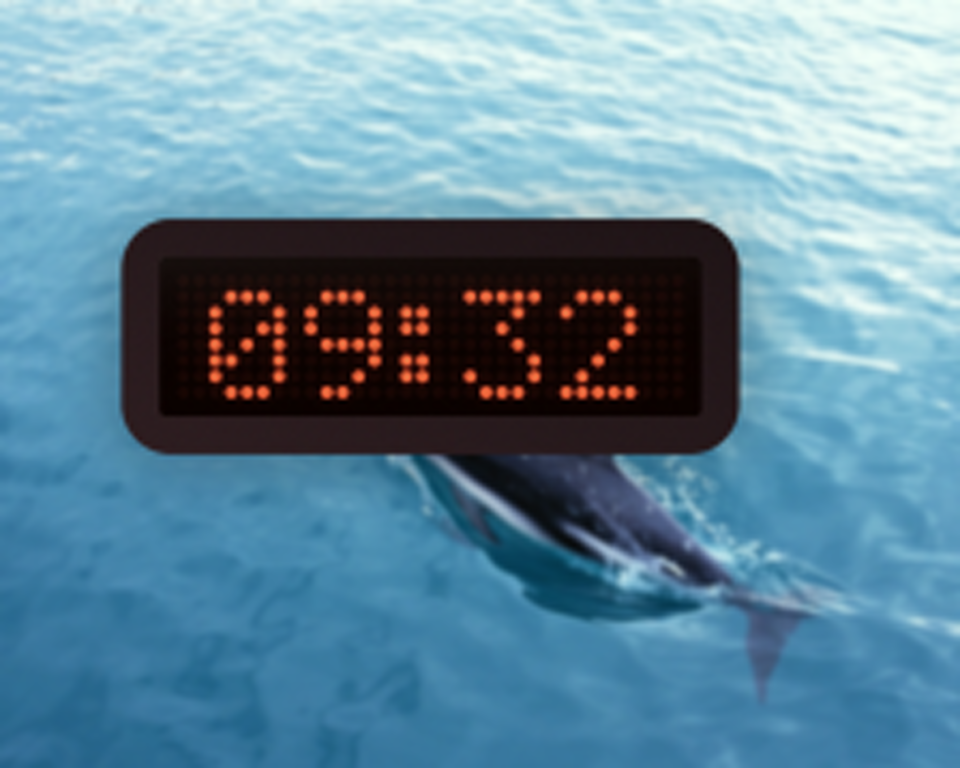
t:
9,32
